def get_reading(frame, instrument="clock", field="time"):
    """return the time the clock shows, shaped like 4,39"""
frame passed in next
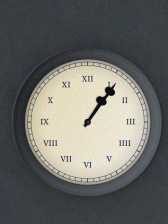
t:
1,06
